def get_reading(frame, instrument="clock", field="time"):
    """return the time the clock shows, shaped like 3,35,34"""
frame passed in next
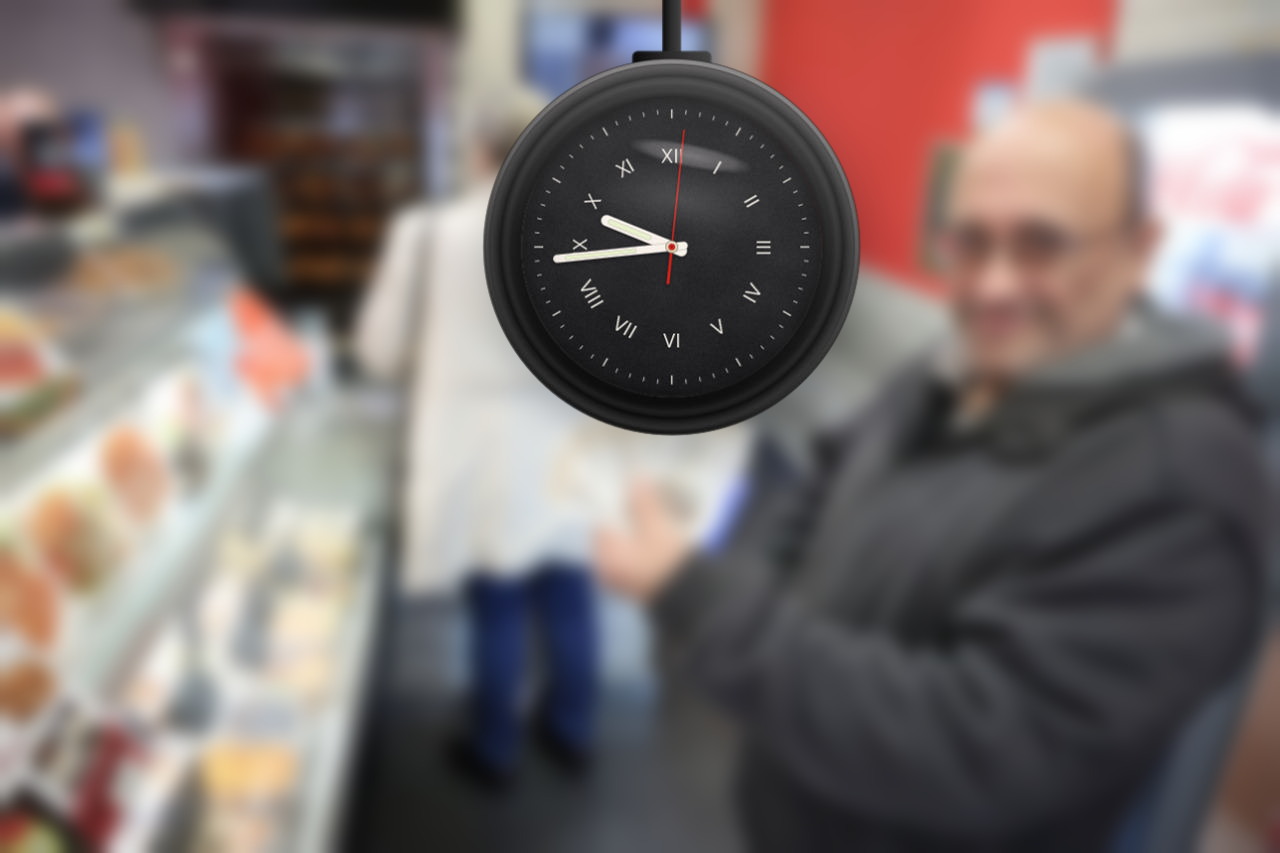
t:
9,44,01
